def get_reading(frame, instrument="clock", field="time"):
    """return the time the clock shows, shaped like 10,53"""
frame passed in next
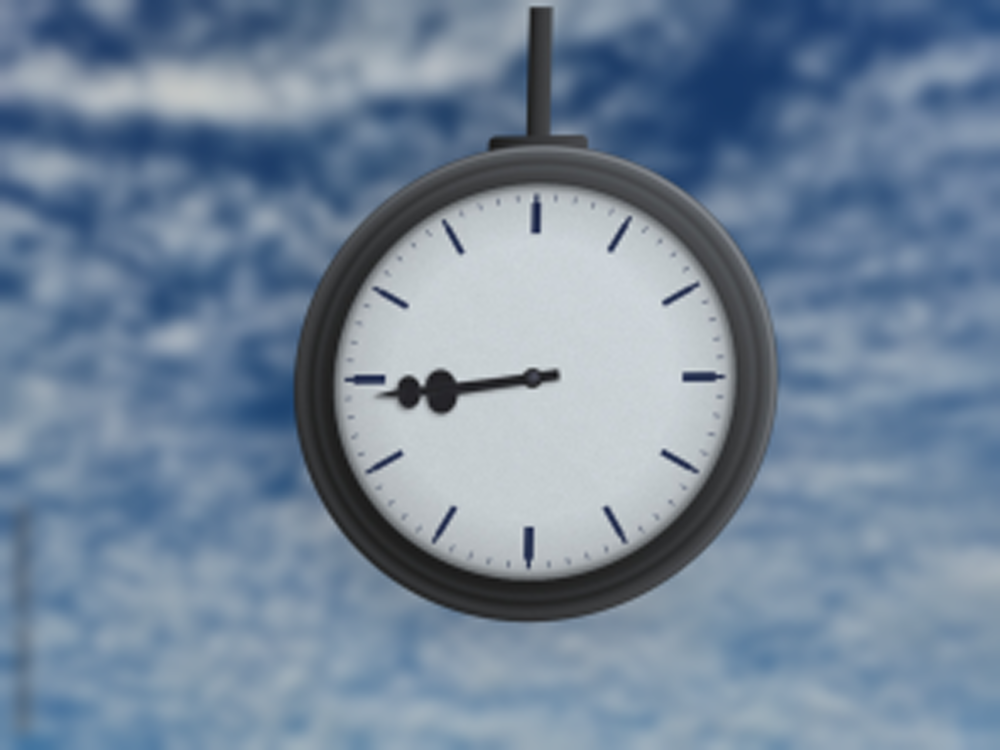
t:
8,44
